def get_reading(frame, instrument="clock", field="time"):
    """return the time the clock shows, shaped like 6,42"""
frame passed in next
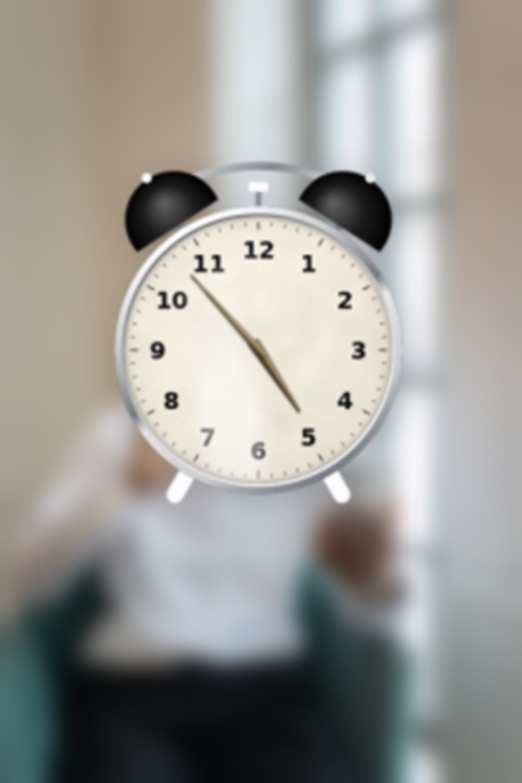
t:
4,53
